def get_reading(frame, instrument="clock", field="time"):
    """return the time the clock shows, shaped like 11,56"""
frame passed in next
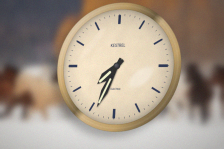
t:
7,34
